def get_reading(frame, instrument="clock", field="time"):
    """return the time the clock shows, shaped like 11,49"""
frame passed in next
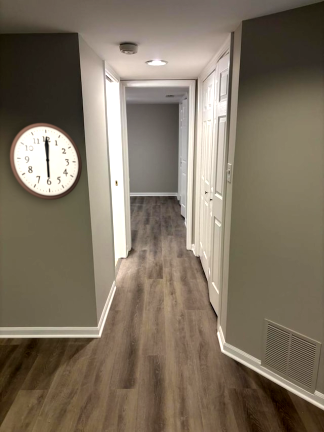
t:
6,00
